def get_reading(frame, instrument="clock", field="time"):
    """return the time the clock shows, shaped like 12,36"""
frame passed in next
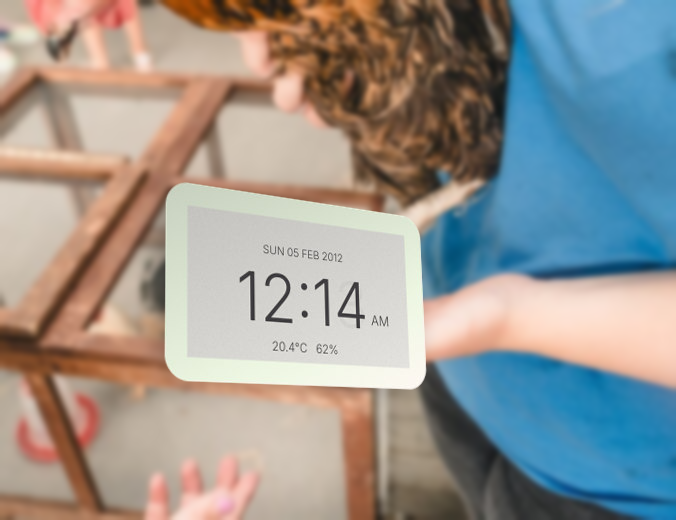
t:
12,14
